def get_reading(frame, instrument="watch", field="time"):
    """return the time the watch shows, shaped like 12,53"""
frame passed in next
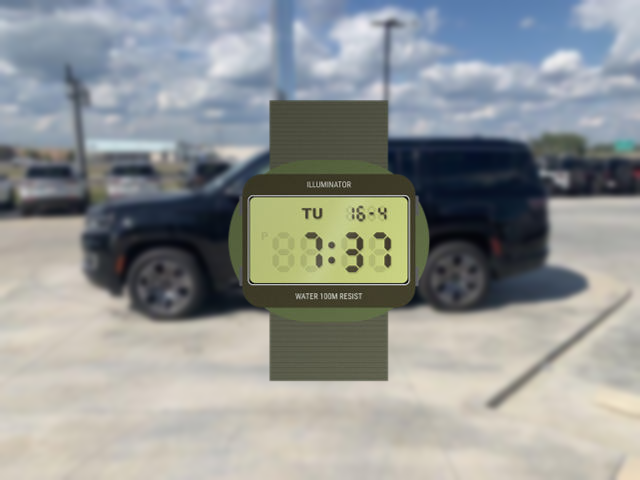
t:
7,37
